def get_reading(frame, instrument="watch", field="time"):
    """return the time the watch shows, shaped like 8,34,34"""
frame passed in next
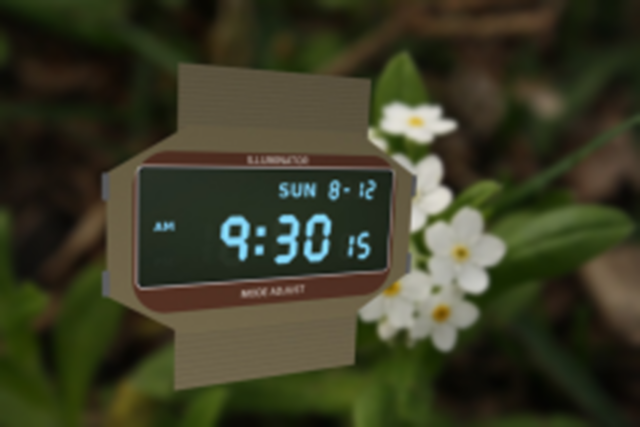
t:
9,30,15
